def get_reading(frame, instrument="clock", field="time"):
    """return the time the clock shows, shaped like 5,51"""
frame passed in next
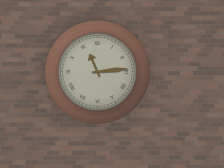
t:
11,14
